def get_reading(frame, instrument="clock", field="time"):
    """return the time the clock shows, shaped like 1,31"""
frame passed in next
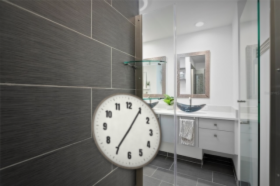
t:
7,05
